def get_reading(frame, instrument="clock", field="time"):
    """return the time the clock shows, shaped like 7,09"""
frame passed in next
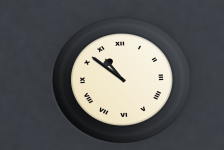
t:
10,52
